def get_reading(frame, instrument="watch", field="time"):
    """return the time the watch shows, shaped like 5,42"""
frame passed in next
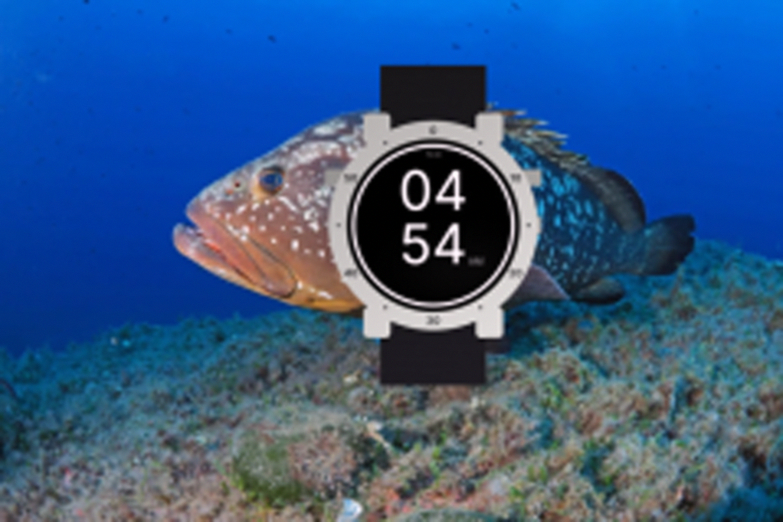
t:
4,54
